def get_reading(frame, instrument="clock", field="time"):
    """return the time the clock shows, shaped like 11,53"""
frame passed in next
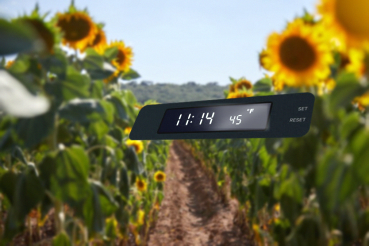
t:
11,14
